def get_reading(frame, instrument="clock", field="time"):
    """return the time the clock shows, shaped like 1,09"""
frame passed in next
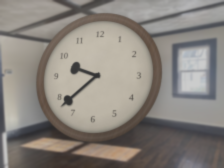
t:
9,38
